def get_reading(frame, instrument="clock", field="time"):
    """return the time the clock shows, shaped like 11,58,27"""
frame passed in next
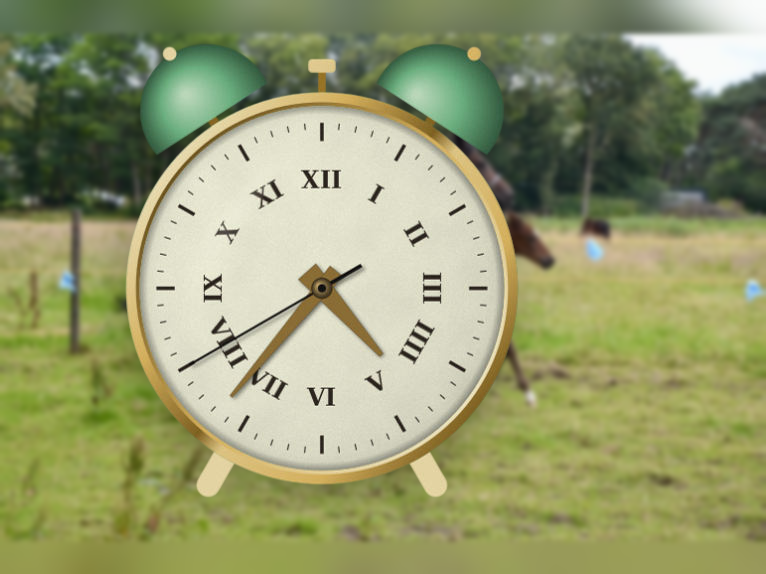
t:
4,36,40
